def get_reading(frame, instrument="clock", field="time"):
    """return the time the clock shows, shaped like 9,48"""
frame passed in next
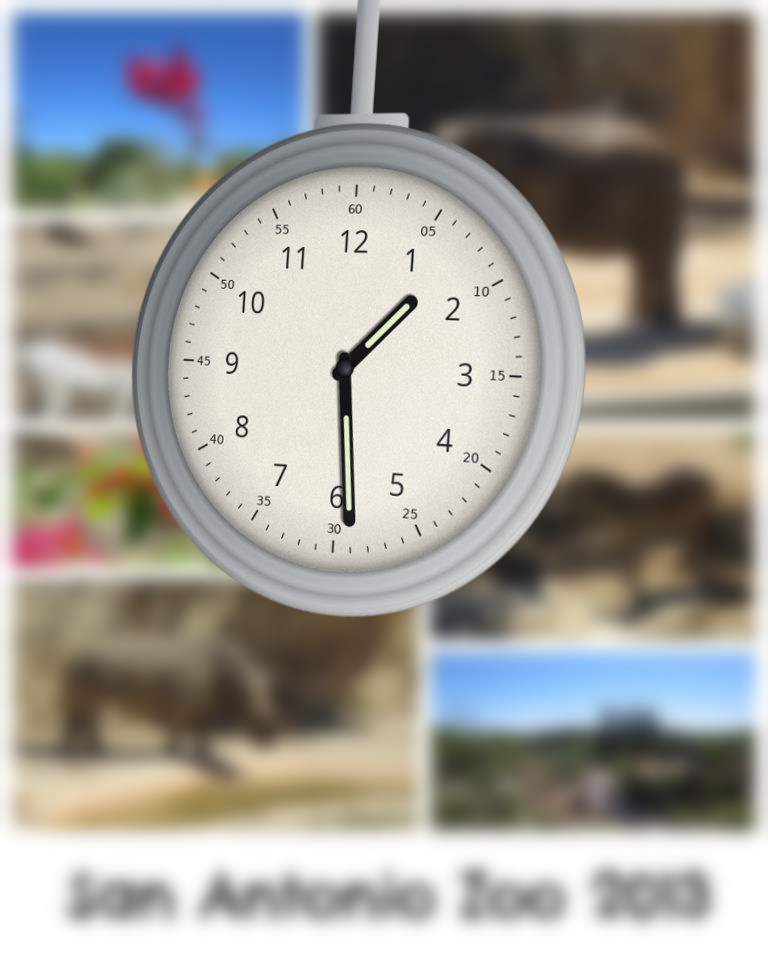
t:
1,29
